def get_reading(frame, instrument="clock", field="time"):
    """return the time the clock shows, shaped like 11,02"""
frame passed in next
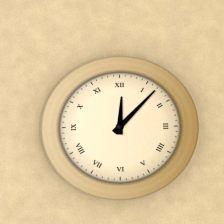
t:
12,07
